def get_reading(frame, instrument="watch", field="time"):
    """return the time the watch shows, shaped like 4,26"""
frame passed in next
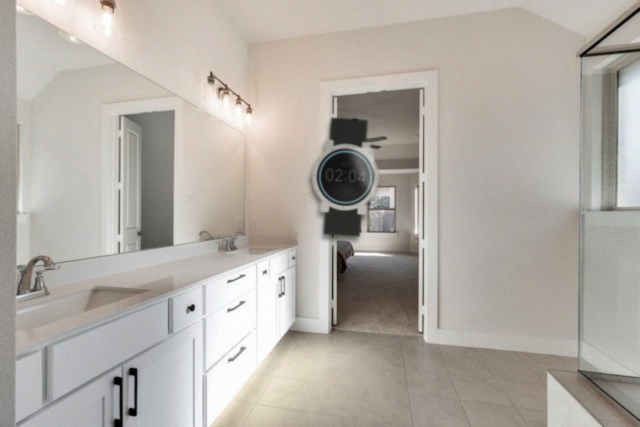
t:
2,04
